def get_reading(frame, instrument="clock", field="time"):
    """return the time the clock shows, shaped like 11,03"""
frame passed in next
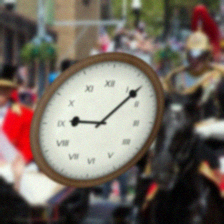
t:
9,07
